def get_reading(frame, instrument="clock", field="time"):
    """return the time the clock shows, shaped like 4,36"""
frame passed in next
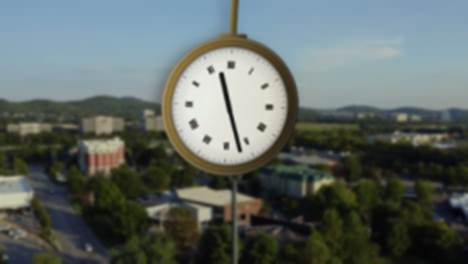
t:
11,27
